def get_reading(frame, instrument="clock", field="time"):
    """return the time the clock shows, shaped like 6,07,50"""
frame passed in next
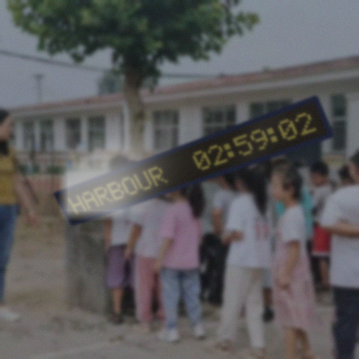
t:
2,59,02
